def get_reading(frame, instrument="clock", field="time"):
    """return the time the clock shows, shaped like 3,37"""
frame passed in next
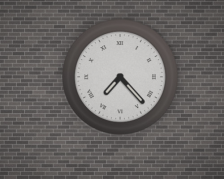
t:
7,23
